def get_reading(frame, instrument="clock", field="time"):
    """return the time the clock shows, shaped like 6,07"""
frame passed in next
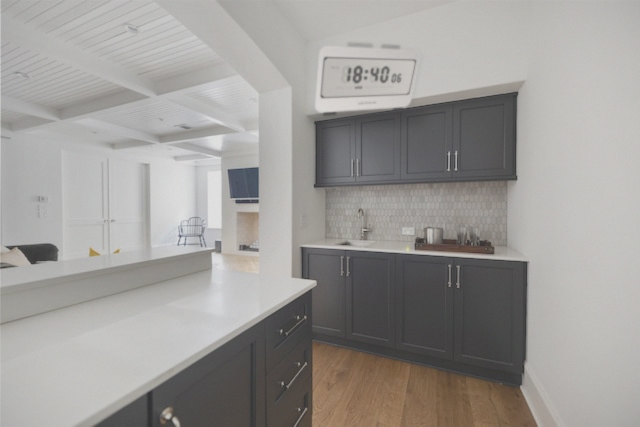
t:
18,40
